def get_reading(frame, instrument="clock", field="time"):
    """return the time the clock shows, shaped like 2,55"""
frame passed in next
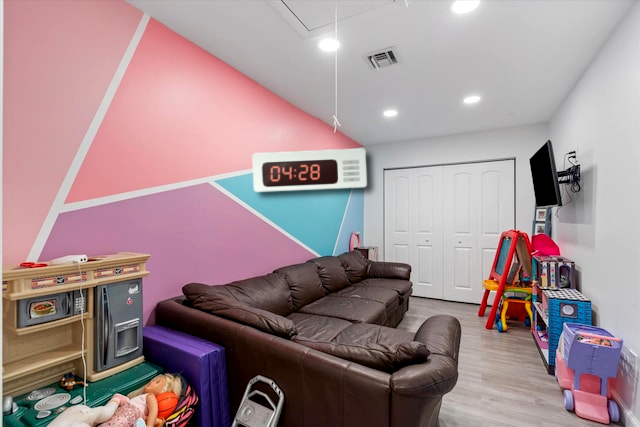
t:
4,28
